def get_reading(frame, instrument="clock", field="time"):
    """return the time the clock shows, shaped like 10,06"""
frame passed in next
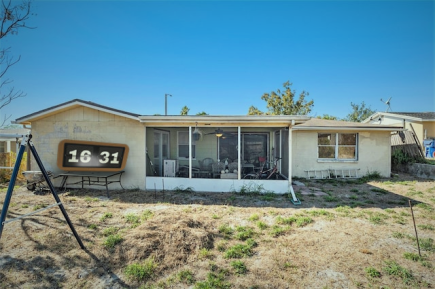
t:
16,31
